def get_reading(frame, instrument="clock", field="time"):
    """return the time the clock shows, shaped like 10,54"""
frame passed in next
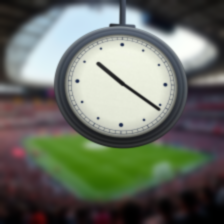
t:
10,21
